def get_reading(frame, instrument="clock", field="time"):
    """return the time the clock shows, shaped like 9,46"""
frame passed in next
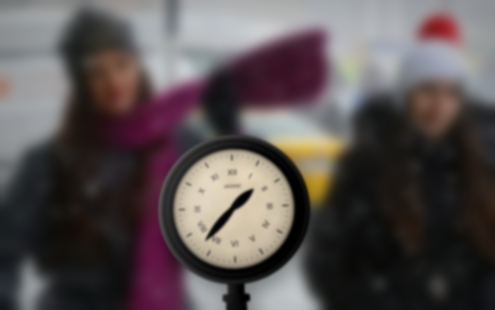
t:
1,37
